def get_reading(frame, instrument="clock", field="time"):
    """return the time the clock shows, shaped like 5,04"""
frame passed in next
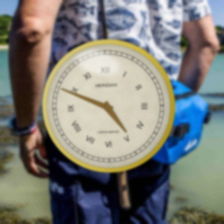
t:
4,49
